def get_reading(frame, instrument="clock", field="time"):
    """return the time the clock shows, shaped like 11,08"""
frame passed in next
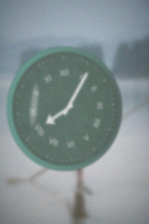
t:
8,06
